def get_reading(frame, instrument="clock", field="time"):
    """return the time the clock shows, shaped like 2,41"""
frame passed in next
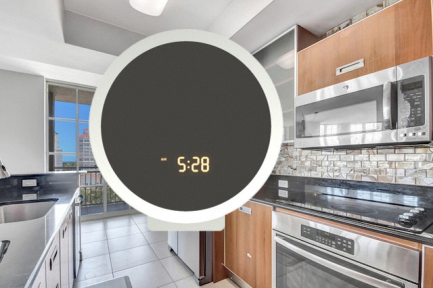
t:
5,28
